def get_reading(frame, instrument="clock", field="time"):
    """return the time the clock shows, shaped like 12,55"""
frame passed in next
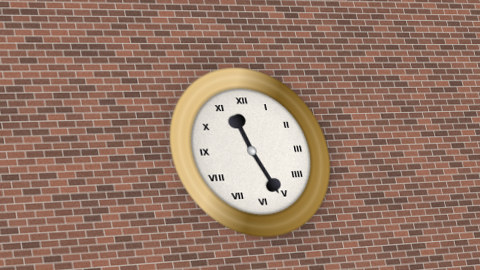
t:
11,26
